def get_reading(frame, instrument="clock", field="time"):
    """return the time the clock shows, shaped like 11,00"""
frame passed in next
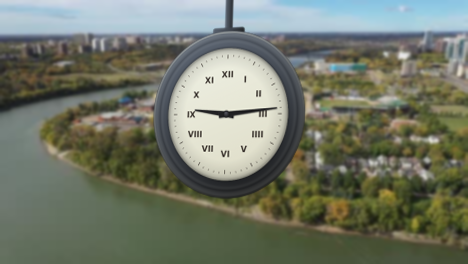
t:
9,14
